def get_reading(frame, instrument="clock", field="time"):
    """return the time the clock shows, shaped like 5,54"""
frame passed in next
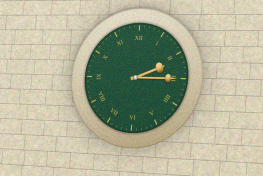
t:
2,15
